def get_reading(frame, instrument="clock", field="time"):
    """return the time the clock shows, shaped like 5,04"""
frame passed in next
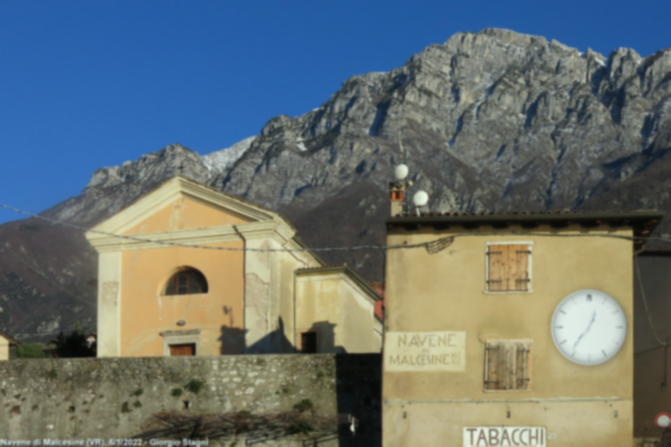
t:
12,36
